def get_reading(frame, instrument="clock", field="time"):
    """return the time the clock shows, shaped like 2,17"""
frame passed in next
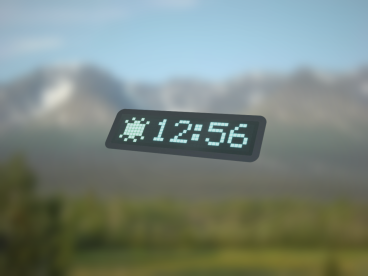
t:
12,56
